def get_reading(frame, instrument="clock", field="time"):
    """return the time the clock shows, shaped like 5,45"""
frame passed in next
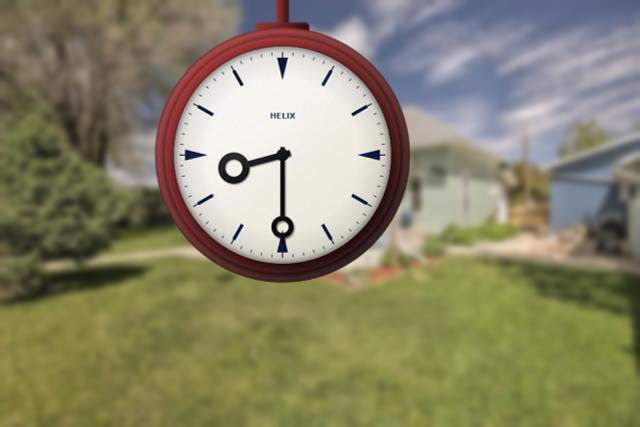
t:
8,30
